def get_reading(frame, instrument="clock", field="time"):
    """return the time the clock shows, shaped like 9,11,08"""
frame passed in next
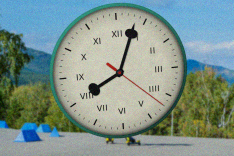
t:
8,03,22
